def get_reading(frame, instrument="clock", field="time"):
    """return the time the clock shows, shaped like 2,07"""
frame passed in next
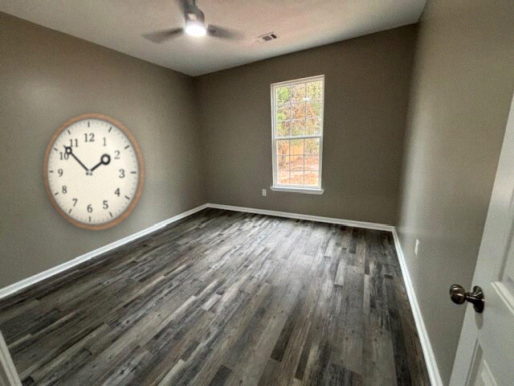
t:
1,52
